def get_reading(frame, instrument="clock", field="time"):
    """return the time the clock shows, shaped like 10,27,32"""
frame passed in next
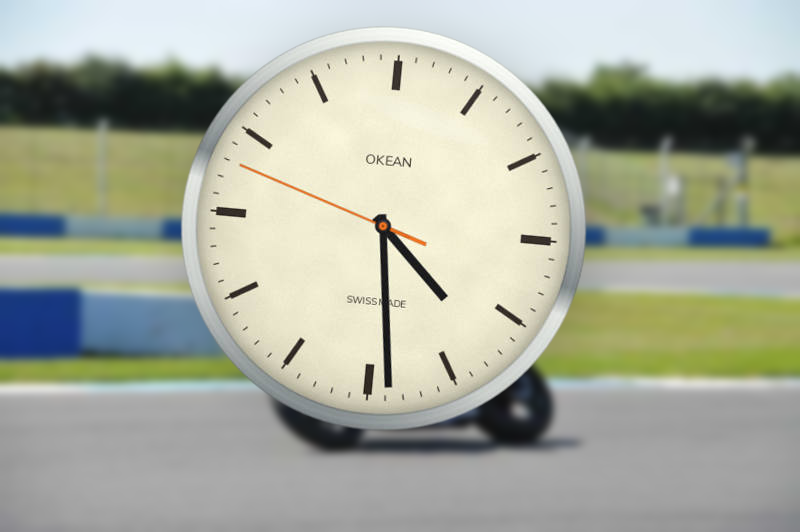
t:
4,28,48
